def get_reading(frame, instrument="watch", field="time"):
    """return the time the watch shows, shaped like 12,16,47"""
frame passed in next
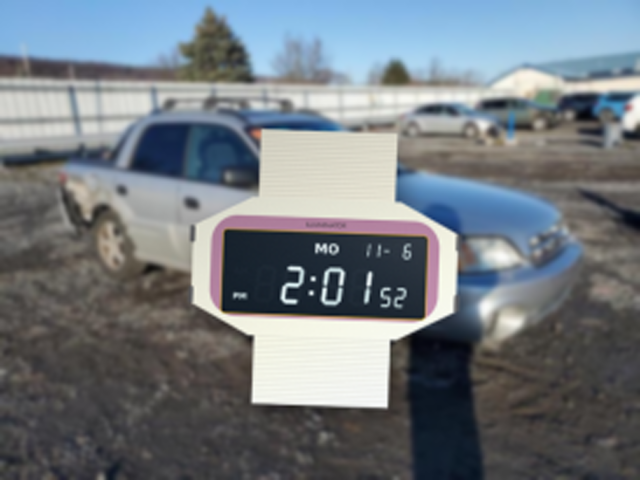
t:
2,01,52
